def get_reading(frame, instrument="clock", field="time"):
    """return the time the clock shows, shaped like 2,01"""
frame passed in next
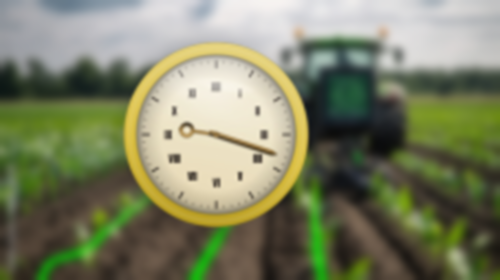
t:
9,18
